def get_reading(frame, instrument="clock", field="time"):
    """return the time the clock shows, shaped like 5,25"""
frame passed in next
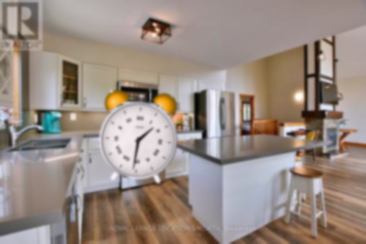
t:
1,31
